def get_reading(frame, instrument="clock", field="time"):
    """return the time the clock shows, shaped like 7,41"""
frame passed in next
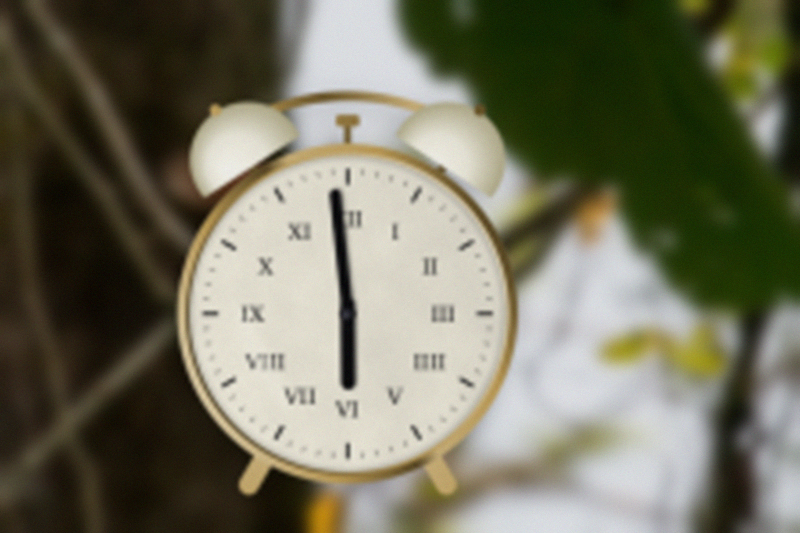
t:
5,59
